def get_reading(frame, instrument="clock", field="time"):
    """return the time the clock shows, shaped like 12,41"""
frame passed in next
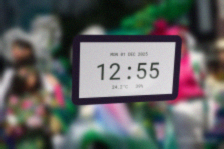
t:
12,55
